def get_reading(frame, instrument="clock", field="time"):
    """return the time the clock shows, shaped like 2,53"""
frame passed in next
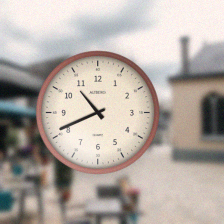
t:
10,41
